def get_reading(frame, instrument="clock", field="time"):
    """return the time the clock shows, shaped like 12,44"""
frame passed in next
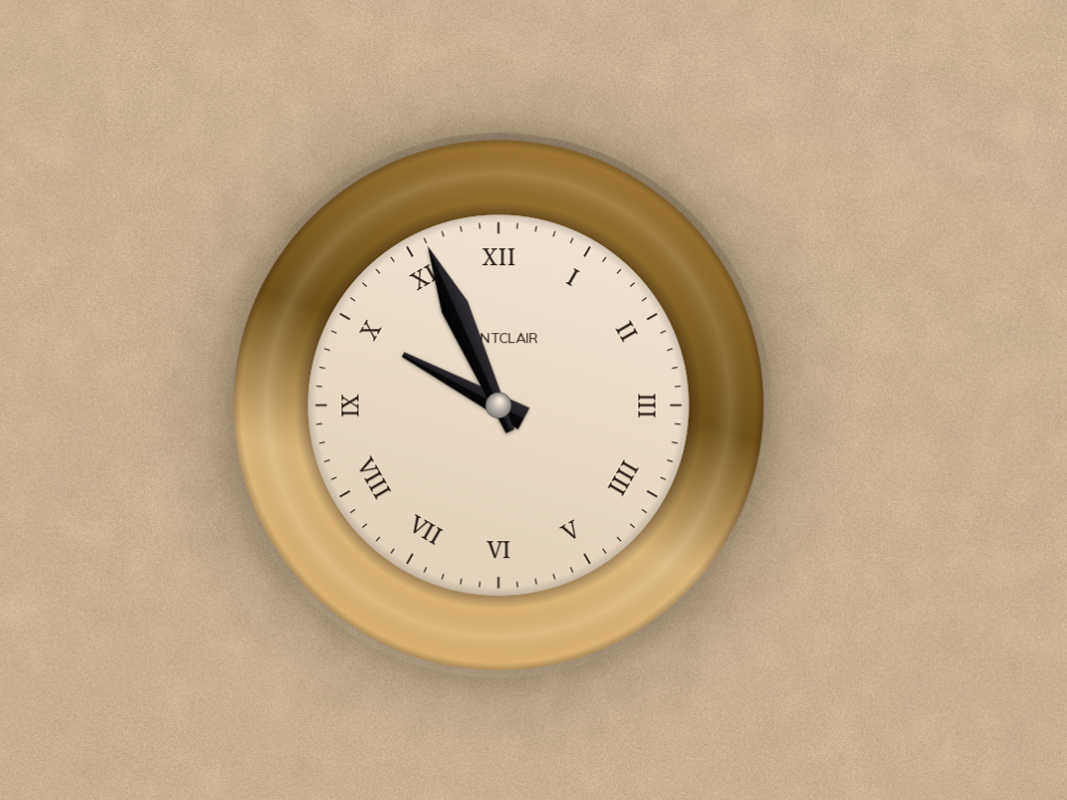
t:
9,56
